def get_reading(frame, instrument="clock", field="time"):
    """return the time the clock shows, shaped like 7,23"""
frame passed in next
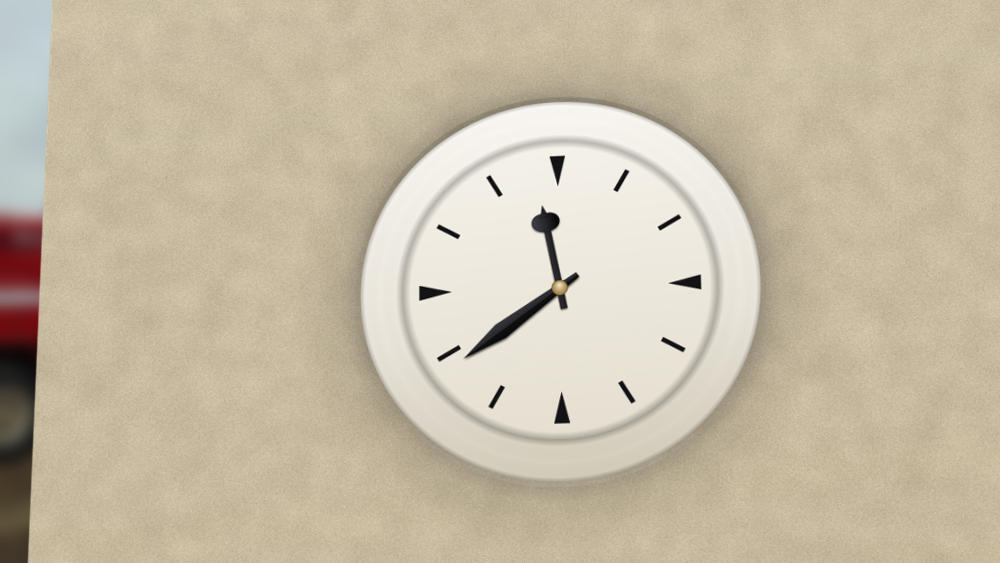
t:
11,39
